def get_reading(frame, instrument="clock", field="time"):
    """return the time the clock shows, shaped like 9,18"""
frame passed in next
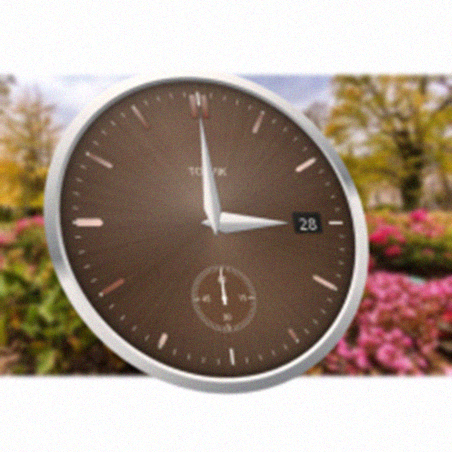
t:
3,00
